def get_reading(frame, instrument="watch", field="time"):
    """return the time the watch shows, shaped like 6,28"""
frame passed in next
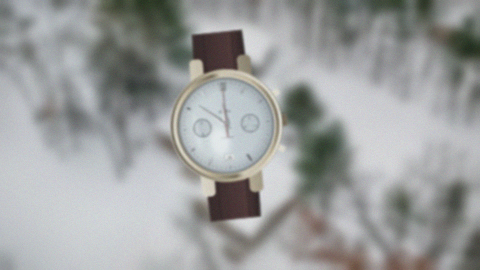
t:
11,52
